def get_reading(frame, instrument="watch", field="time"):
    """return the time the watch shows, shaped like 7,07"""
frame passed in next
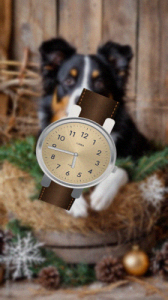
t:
5,44
